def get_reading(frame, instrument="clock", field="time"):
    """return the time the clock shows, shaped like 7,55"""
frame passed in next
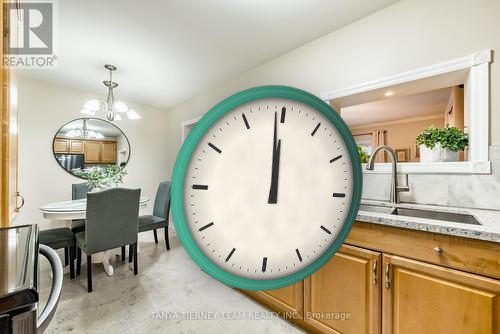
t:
11,59
